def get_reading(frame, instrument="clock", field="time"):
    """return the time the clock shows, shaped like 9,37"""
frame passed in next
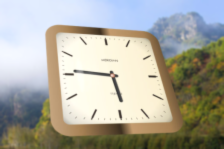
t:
5,46
